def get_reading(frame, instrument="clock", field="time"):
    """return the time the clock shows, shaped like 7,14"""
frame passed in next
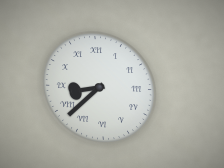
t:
8,38
